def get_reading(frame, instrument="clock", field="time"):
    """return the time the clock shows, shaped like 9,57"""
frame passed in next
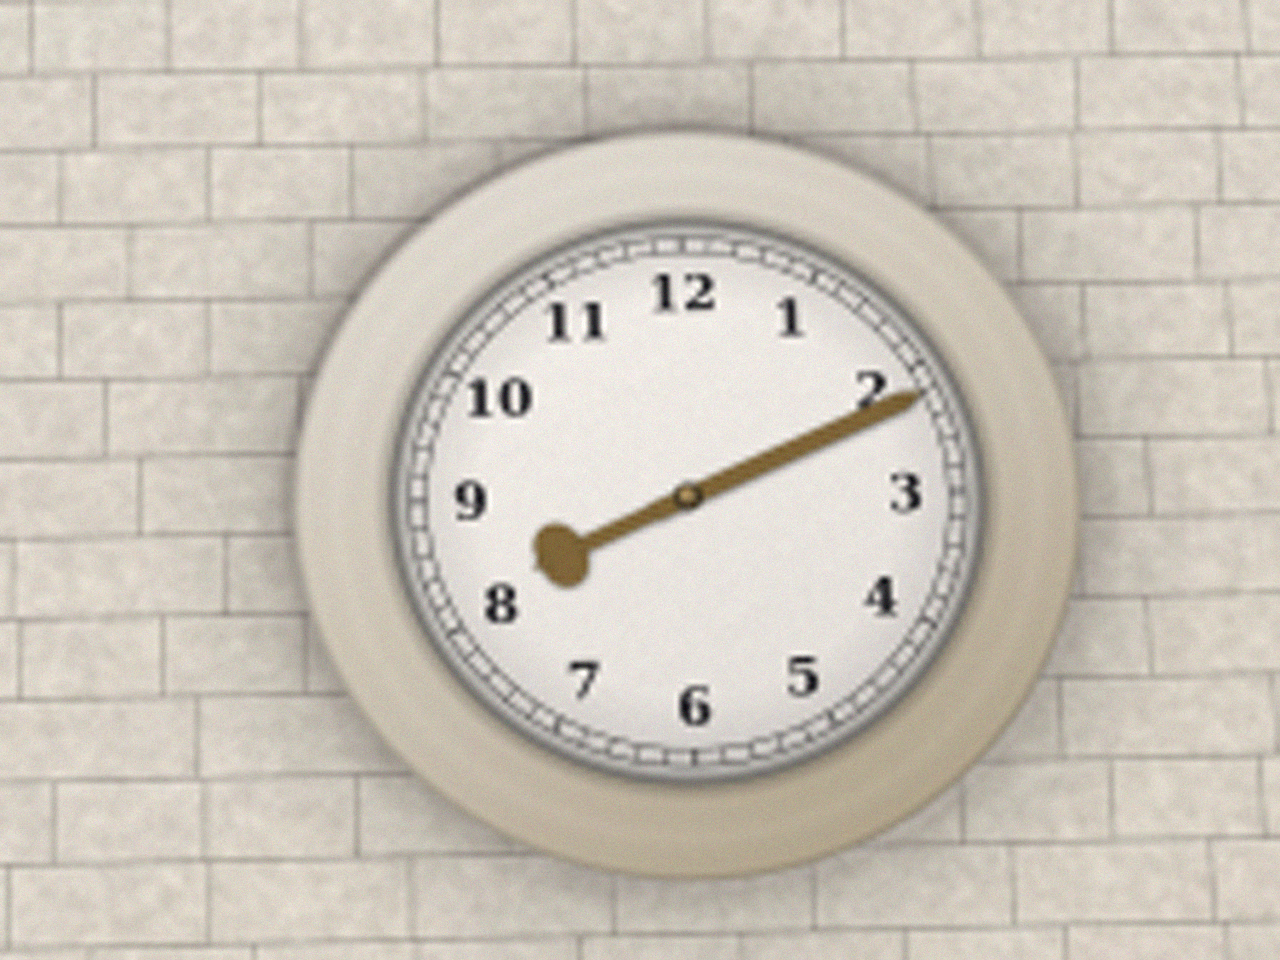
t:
8,11
